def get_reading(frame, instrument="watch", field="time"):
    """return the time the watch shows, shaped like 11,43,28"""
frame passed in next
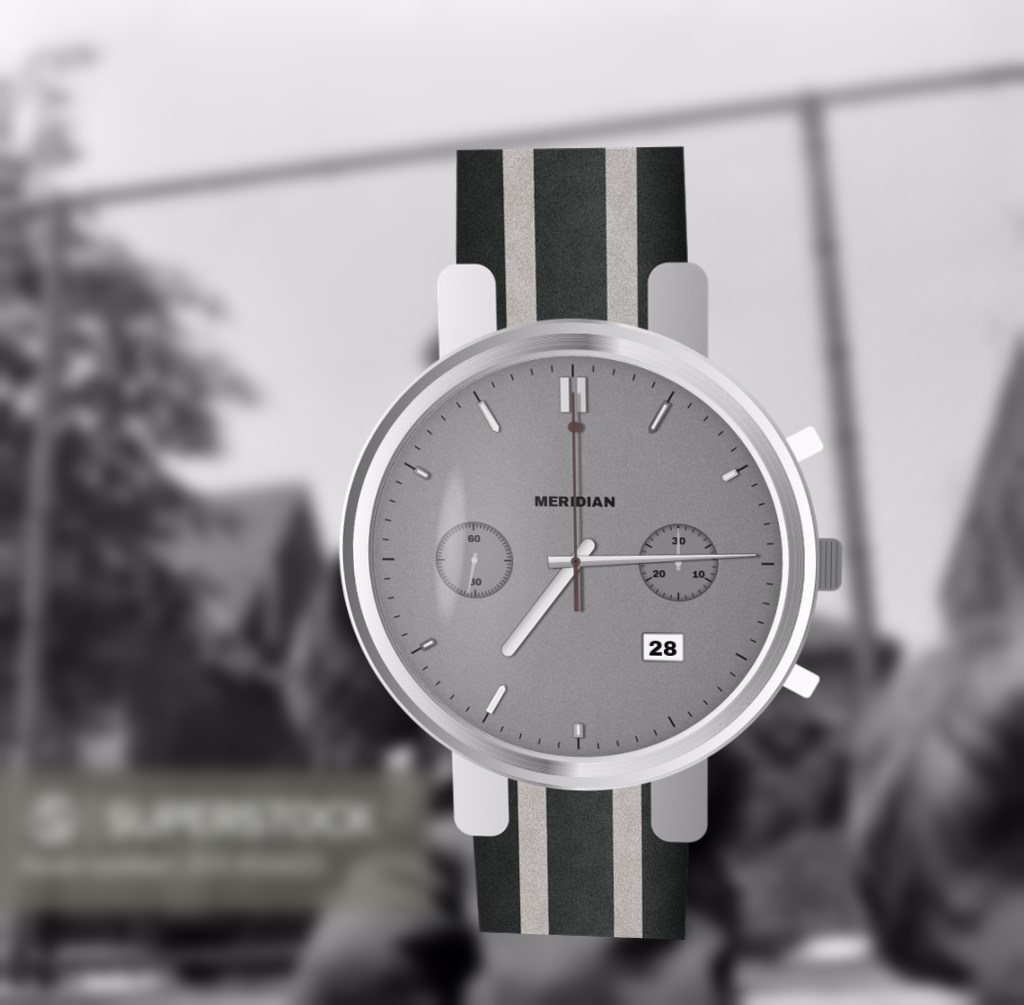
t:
7,14,32
